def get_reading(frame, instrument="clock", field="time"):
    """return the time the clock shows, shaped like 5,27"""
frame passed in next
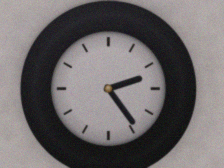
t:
2,24
